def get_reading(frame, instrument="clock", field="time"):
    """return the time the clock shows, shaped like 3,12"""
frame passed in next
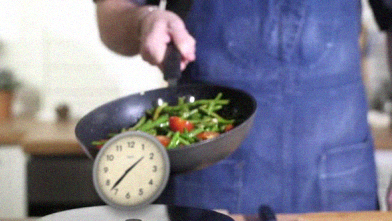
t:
1,37
